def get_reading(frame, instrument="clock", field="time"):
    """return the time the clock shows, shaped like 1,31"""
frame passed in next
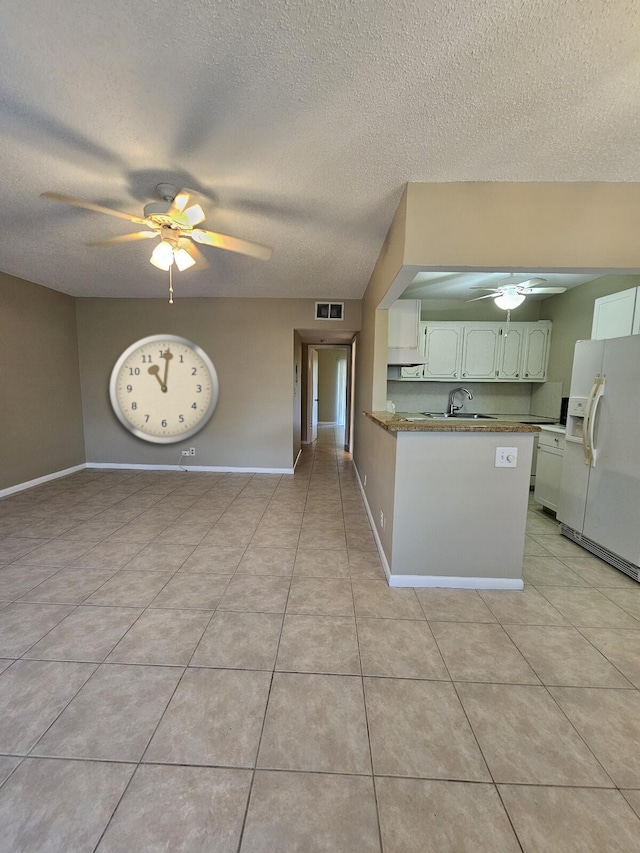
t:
11,01
